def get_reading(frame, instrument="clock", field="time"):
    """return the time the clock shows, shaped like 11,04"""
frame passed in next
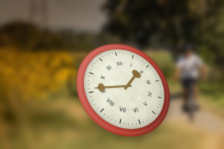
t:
1,46
